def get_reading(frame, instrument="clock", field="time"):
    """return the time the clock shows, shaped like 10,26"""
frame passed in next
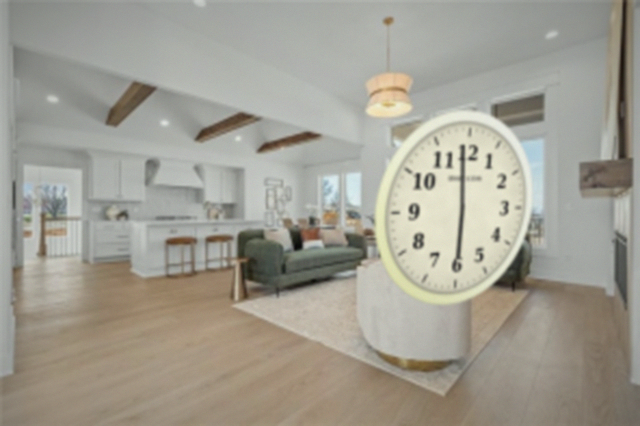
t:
5,59
